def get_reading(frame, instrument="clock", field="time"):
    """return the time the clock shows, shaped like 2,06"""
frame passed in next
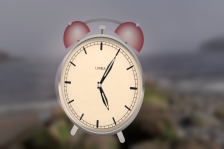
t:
5,05
